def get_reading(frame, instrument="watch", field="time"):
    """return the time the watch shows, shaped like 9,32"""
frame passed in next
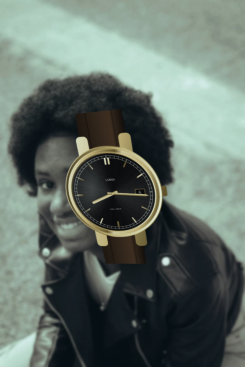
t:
8,16
